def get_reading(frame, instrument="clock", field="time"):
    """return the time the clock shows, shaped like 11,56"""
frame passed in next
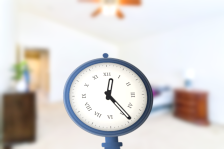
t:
12,24
